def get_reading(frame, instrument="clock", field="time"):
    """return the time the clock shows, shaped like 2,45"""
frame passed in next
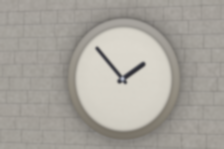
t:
1,53
